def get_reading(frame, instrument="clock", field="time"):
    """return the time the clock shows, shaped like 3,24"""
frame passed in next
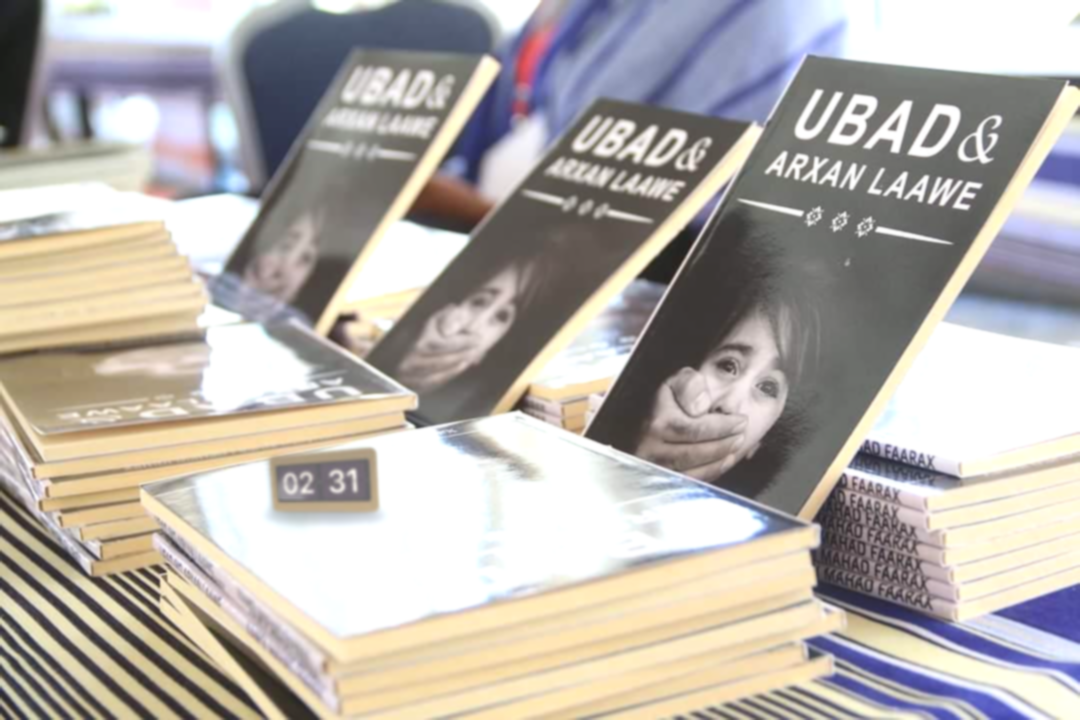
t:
2,31
